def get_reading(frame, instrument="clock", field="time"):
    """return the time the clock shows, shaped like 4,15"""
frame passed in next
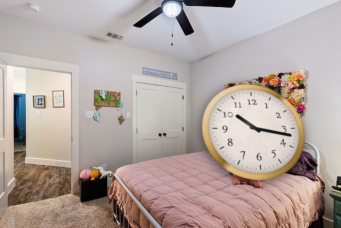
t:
10,17
